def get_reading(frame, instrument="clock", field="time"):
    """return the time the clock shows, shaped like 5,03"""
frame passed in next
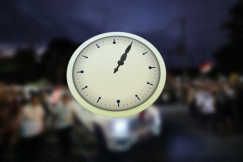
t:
1,05
